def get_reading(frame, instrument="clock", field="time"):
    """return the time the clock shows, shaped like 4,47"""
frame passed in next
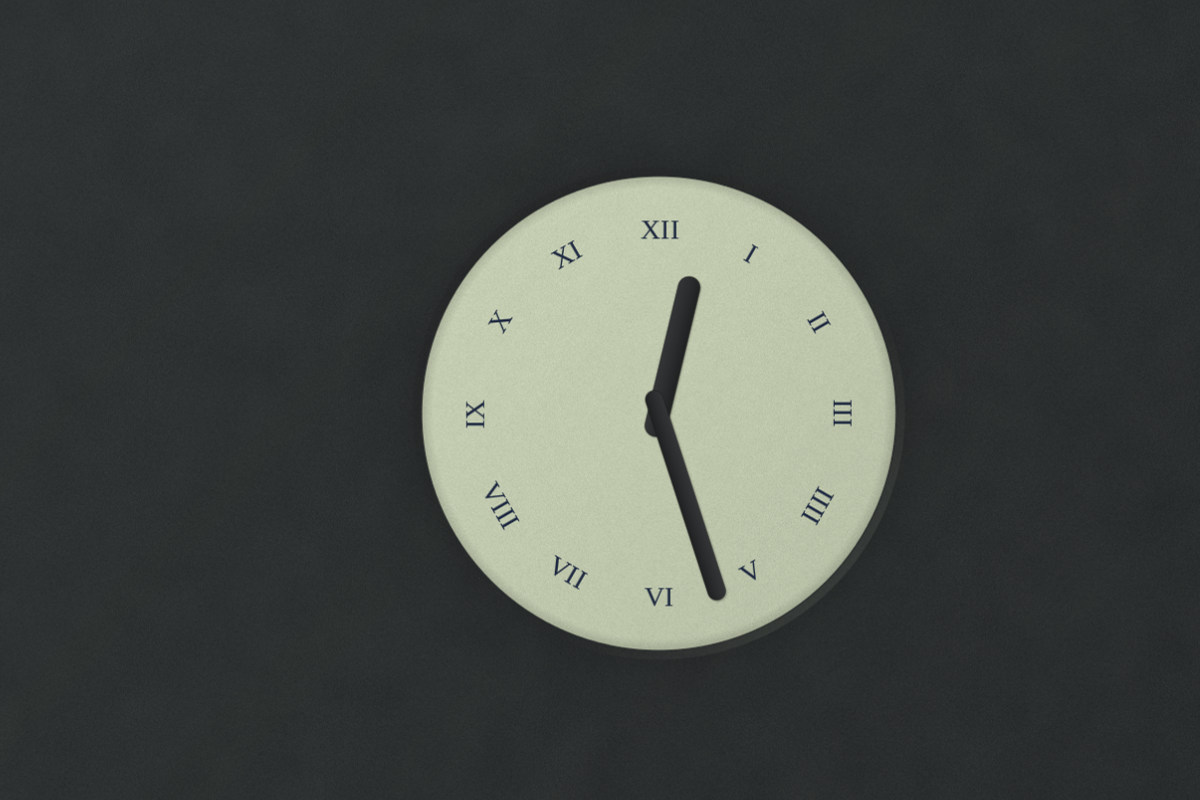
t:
12,27
